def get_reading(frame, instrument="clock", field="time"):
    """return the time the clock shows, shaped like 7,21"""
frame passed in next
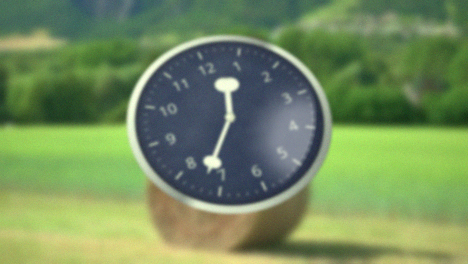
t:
12,37
